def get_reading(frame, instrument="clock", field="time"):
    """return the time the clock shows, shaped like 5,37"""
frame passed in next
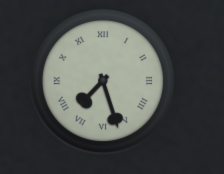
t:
7,27
